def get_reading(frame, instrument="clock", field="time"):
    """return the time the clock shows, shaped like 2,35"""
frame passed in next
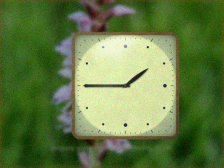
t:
1,45
